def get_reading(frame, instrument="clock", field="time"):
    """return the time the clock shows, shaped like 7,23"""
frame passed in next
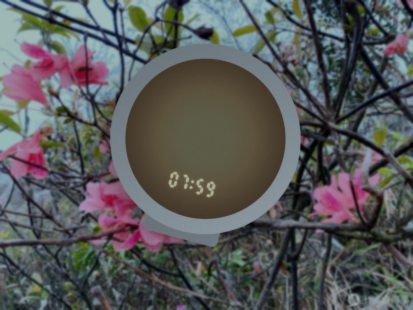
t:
7,59
